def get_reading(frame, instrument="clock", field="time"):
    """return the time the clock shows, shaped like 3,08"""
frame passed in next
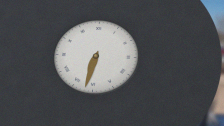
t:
6,32
